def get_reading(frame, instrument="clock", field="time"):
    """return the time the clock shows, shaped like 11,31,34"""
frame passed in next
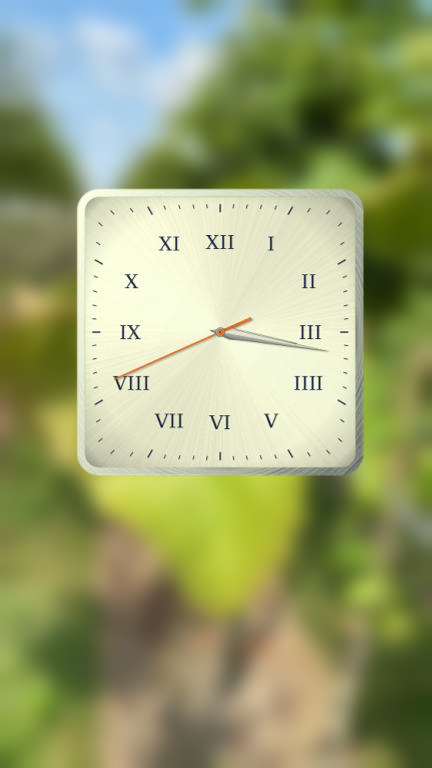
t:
3,16,41
